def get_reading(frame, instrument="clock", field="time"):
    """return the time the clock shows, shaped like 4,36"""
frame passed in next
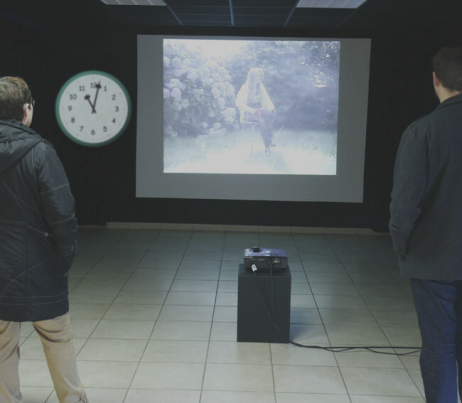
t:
11,02
